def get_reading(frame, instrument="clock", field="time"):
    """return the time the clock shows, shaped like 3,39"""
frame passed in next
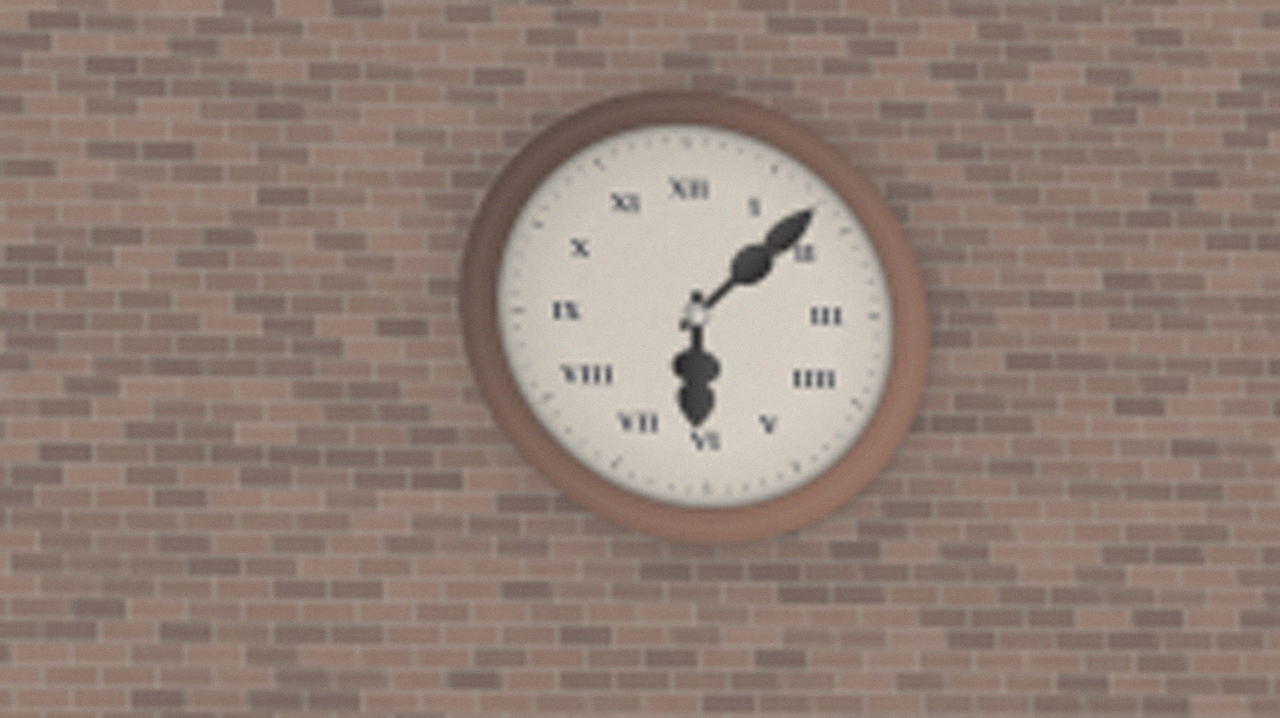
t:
6,08
